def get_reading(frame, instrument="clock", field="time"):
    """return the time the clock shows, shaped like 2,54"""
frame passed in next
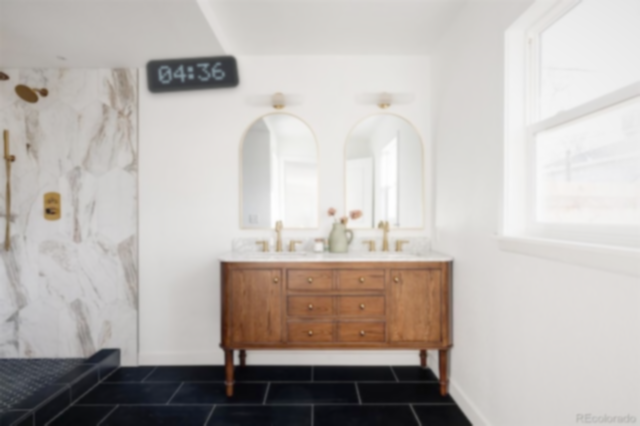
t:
4,36
